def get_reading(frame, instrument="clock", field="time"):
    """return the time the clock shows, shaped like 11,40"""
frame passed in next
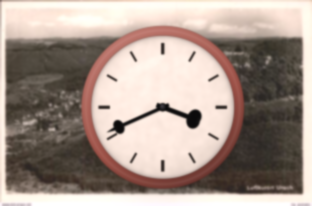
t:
3,41
